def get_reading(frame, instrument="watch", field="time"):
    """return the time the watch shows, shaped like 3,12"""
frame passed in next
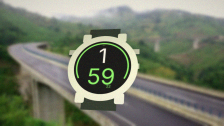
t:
1,59
